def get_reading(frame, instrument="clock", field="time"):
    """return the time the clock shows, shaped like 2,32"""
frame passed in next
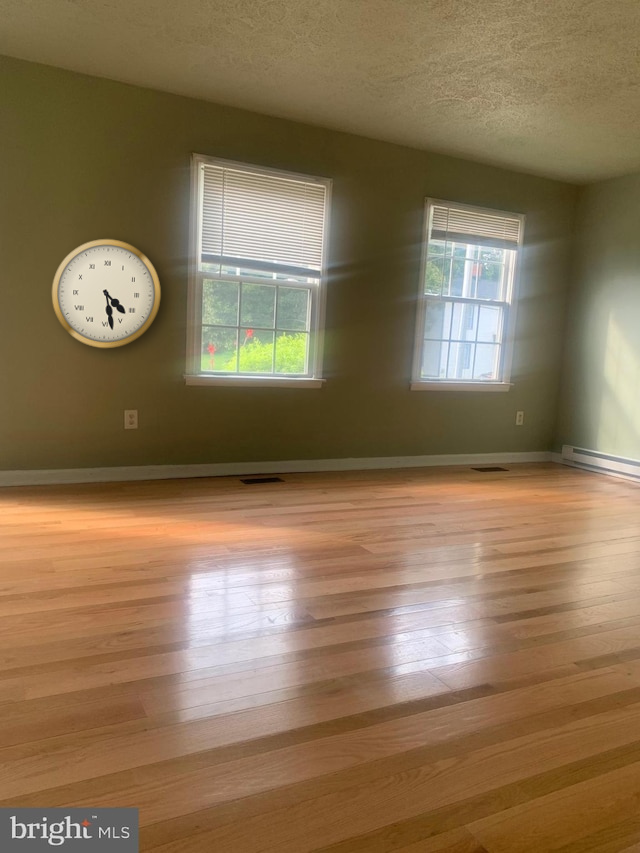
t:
4,28
